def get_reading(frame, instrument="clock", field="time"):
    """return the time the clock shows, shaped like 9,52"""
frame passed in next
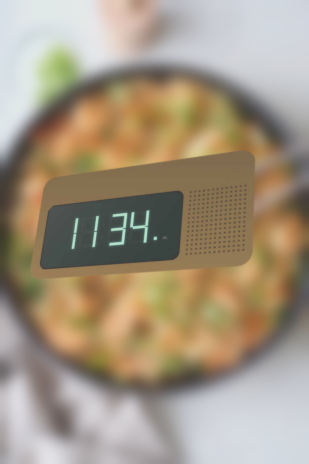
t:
11,34
